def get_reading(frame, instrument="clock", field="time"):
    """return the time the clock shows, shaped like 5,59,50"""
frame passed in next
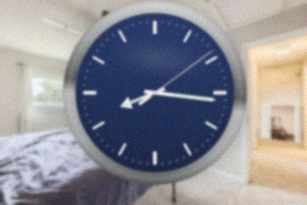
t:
8,16,09
